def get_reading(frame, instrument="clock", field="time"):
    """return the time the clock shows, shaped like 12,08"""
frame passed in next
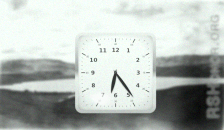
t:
6,24
